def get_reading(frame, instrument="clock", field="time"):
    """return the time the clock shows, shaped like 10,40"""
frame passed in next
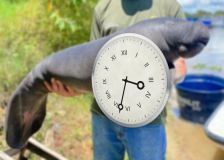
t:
3,33
